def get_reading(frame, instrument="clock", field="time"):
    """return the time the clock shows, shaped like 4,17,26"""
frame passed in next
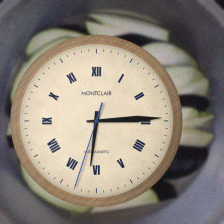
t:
6,14,33
